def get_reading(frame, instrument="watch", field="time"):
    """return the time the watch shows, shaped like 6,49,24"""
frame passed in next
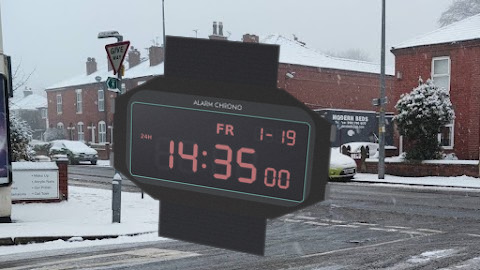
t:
14,35,00
